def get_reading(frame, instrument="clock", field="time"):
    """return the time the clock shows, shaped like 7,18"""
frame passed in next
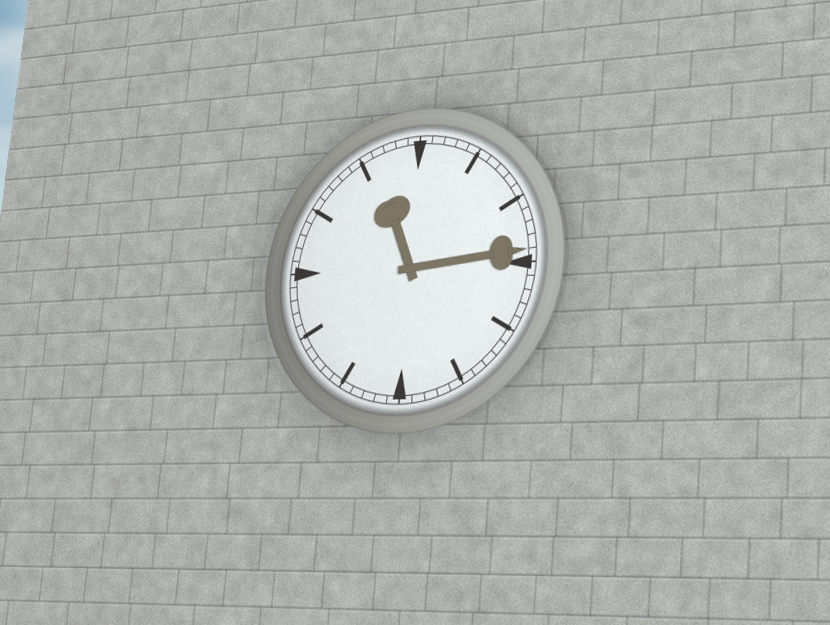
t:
11,14
